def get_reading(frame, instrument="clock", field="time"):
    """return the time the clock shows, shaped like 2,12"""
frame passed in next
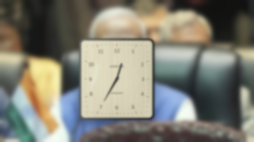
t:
12,35
